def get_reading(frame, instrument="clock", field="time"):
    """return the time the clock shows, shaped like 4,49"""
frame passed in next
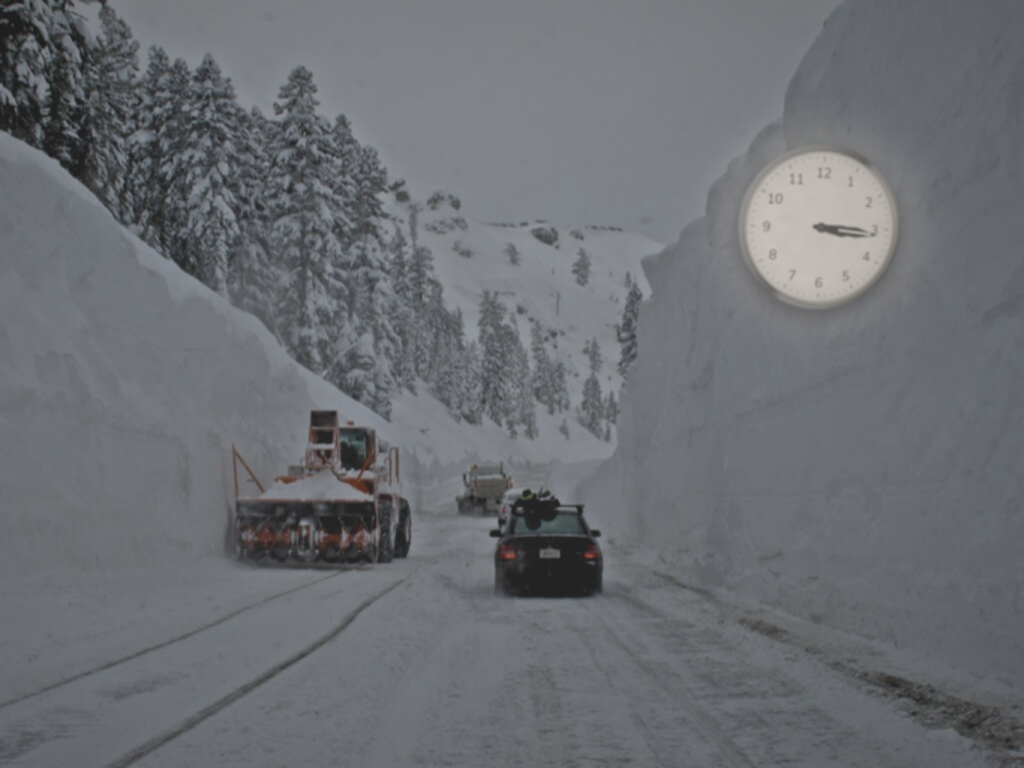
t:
3,16
